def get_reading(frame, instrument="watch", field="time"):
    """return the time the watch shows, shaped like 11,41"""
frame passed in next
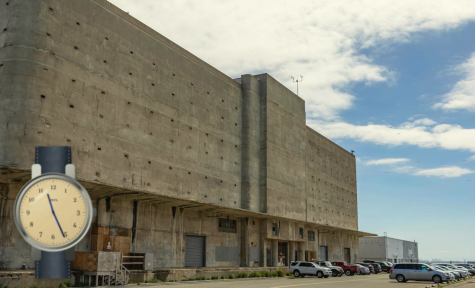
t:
11,26
